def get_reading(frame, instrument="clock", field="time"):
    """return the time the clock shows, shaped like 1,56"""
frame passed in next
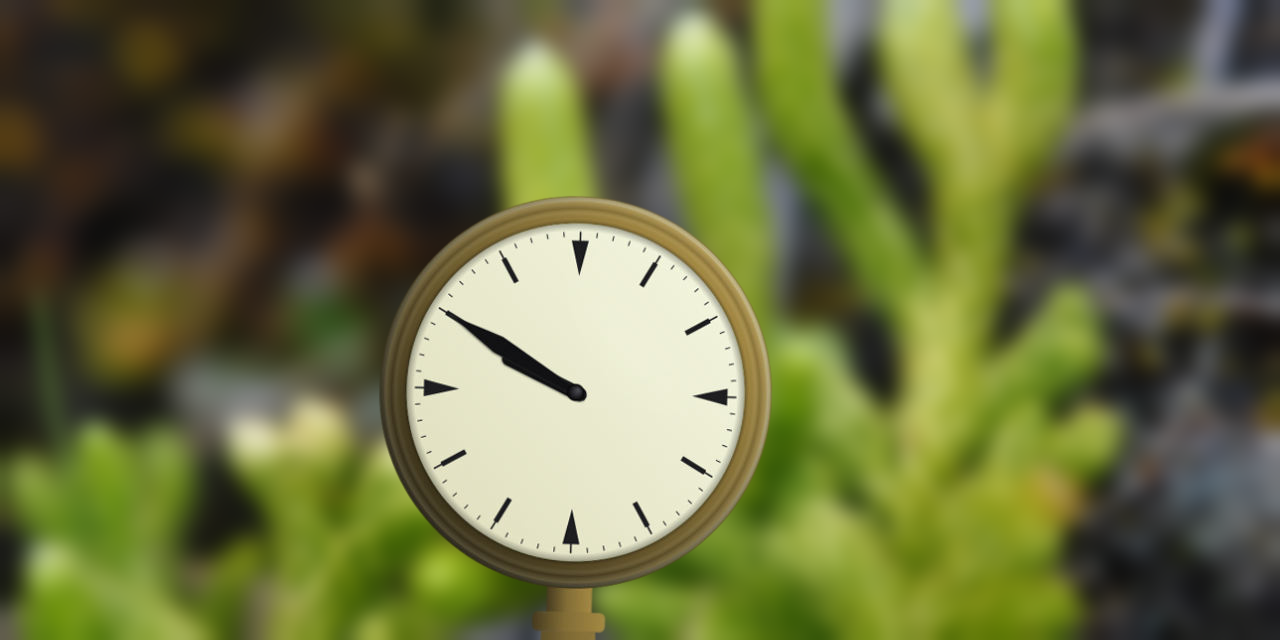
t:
9,50
